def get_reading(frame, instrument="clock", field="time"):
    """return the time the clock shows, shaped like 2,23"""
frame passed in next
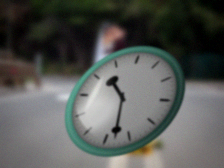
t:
10,28
